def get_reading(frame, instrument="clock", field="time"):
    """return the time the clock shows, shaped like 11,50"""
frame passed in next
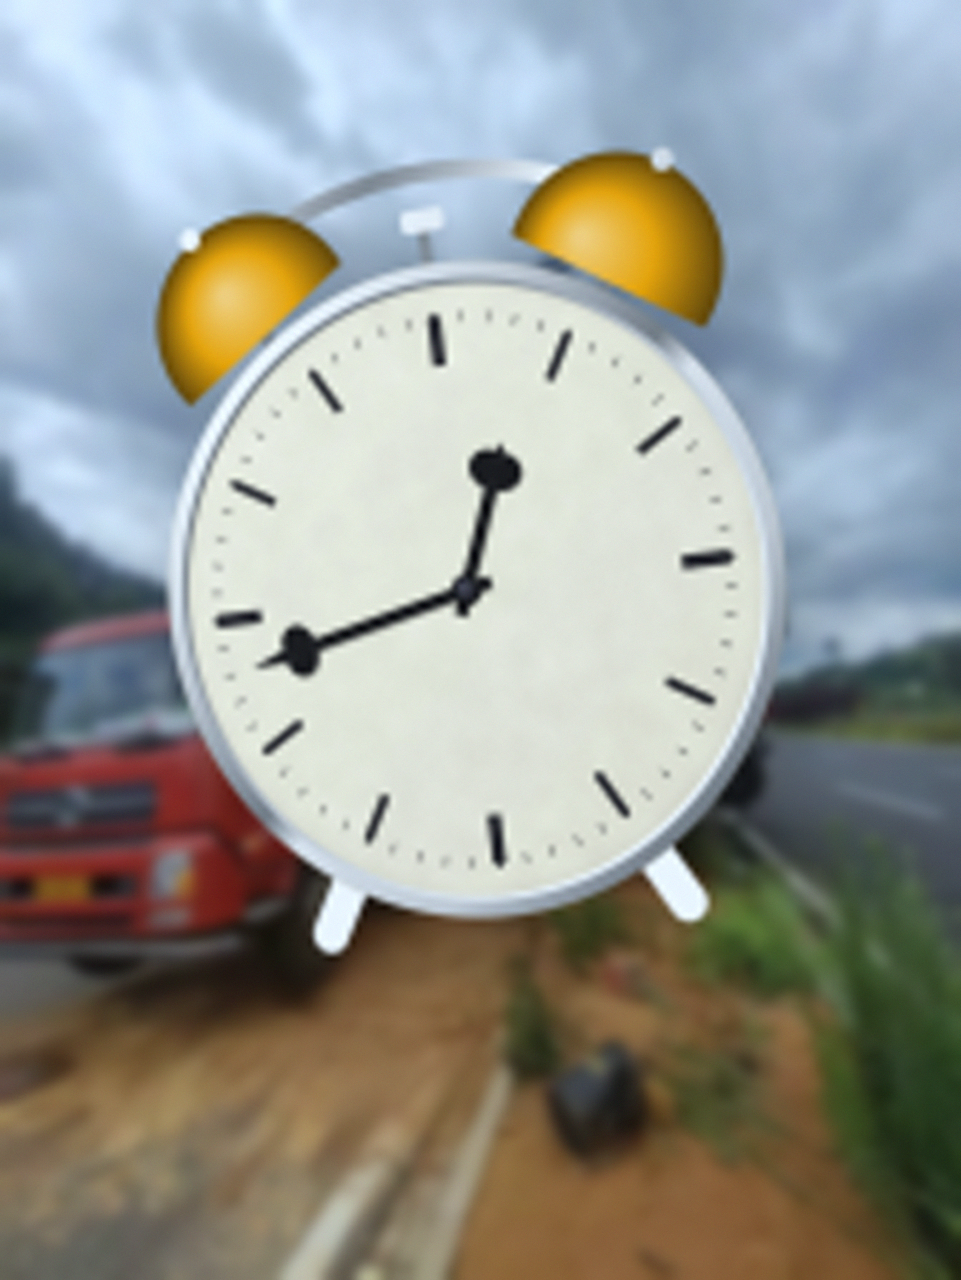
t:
12,43
